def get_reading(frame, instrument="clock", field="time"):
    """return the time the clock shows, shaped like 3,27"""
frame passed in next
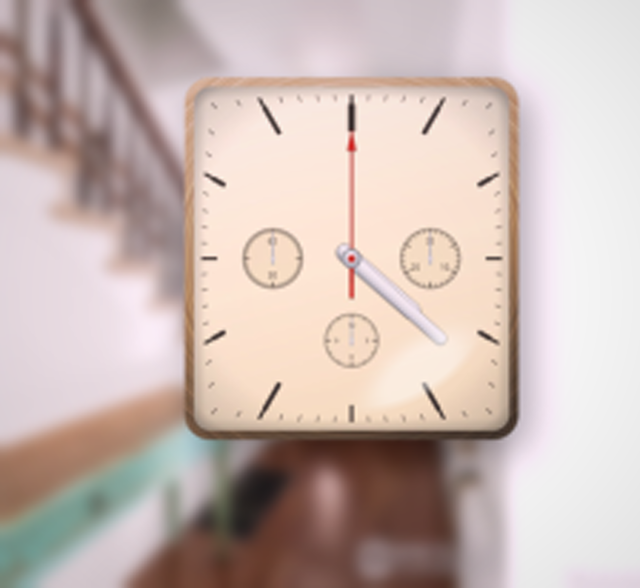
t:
4,22
